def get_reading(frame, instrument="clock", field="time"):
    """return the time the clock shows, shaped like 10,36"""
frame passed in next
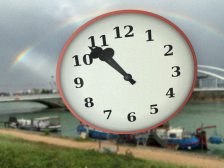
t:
10,53
